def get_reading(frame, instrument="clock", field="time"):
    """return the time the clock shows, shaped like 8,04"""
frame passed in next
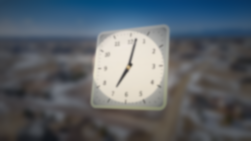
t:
7,02
